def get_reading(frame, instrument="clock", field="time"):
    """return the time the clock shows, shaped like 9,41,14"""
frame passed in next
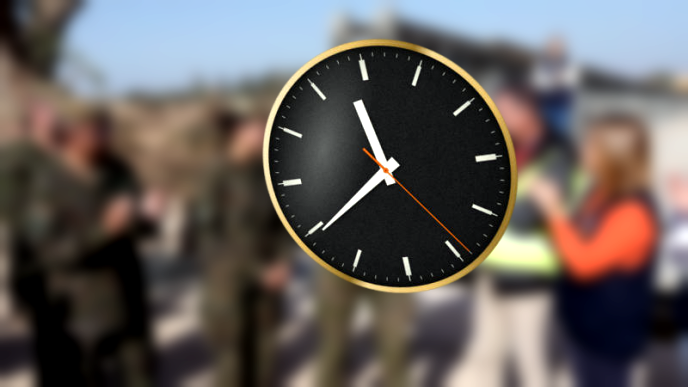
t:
11,39,24
